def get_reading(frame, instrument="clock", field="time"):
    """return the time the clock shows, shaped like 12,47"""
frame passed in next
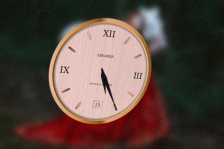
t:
5,25
